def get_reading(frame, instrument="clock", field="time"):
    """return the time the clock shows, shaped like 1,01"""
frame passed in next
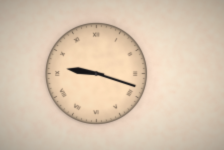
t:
9,18
